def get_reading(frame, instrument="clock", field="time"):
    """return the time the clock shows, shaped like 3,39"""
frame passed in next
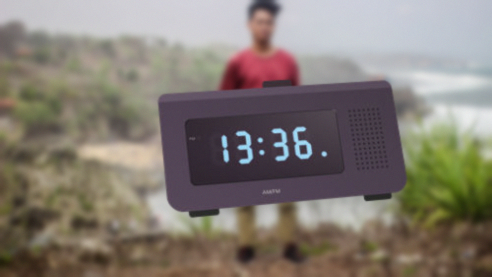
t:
13,36
